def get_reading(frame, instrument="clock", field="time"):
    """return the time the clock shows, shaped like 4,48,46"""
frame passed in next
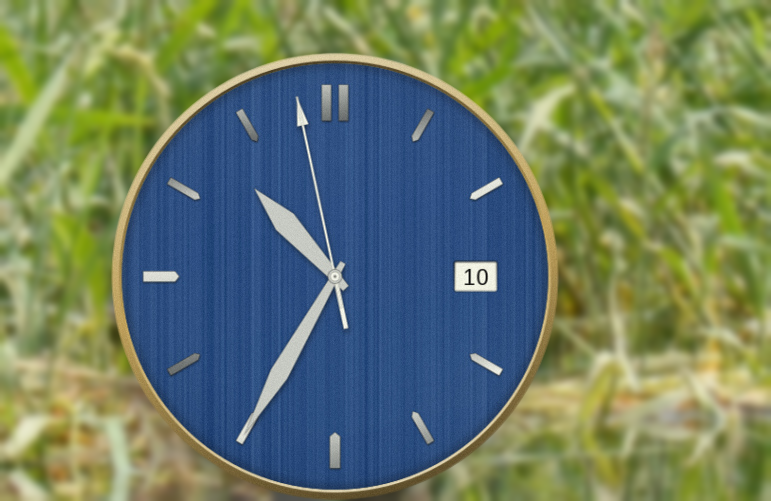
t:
10,34,58
